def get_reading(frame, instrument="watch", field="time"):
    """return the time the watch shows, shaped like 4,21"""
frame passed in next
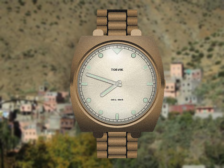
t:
7,48
